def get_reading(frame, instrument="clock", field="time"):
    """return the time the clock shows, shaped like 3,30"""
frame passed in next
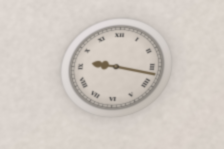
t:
9,17
